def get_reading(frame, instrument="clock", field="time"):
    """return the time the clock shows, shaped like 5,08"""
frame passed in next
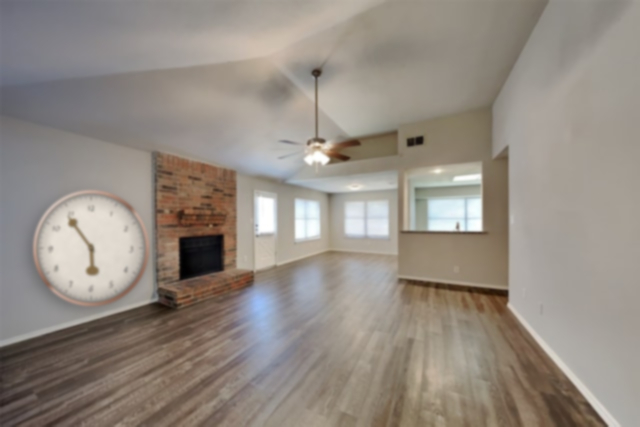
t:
5,54
